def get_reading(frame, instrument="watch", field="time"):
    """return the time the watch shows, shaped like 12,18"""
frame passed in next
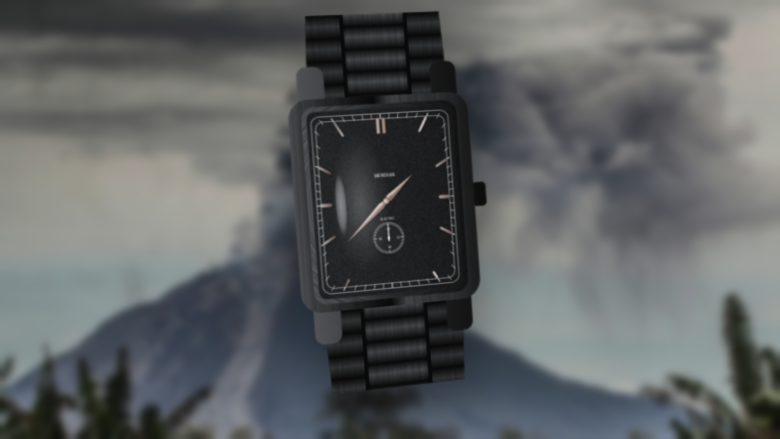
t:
1,38
